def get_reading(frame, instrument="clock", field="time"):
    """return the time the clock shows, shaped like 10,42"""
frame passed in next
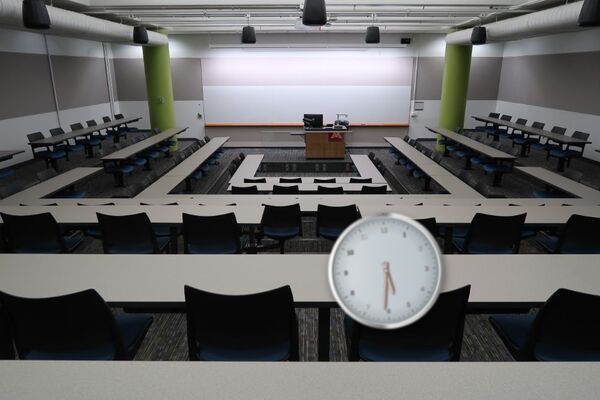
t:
5,31
